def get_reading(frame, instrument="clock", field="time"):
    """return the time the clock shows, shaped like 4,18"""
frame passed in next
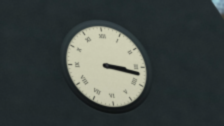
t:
3,17
